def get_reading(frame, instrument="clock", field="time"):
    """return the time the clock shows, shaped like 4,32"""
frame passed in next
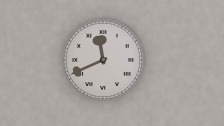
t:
11,41
